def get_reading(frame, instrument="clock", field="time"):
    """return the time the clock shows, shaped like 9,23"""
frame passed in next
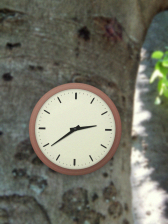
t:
2,39
